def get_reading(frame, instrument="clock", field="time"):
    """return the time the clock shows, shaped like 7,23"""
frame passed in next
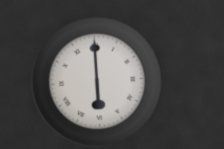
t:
6,00
